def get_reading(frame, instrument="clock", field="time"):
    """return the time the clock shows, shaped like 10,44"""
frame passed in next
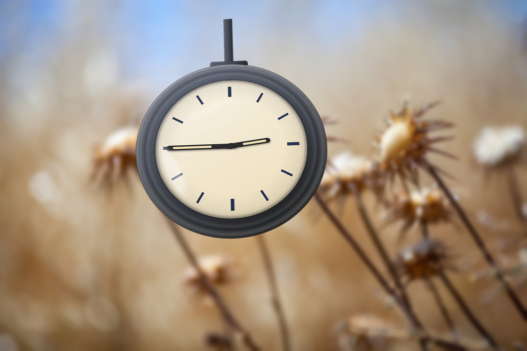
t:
2,45
